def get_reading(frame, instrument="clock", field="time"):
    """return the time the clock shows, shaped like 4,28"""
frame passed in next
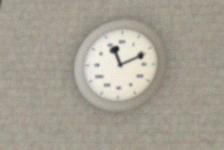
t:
11,11
